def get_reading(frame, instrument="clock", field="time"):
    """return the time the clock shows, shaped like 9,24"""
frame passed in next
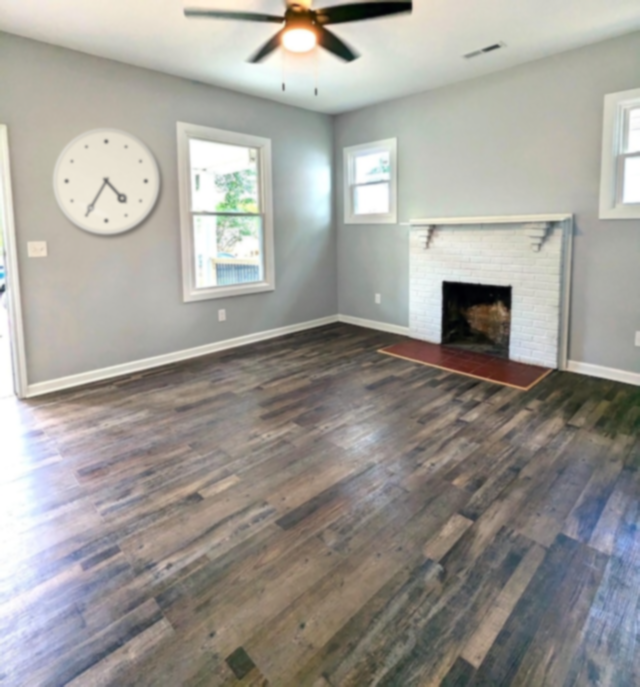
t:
4,35
